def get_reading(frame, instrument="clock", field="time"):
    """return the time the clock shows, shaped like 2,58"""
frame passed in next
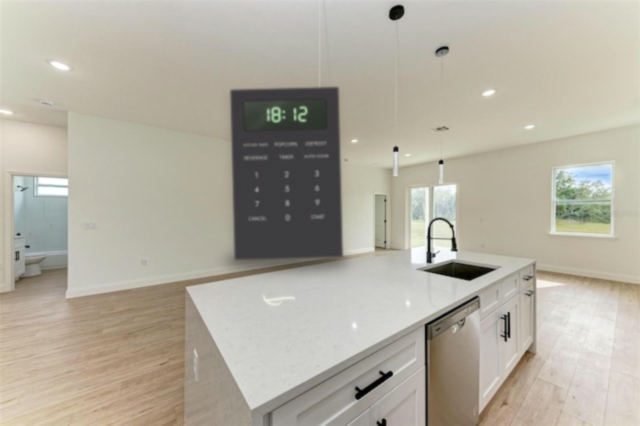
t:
18,12
